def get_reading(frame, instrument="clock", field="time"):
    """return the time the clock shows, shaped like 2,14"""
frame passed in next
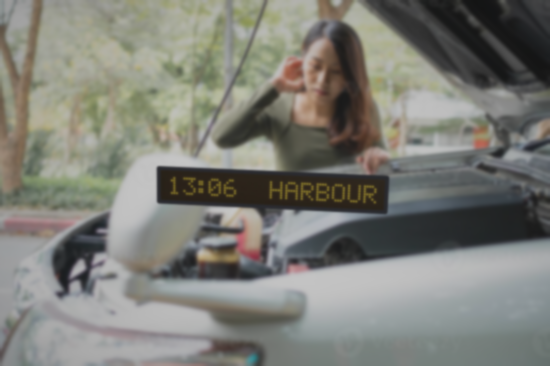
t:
13,06
